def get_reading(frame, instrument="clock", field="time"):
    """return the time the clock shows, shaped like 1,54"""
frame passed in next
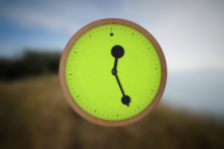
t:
12,27
